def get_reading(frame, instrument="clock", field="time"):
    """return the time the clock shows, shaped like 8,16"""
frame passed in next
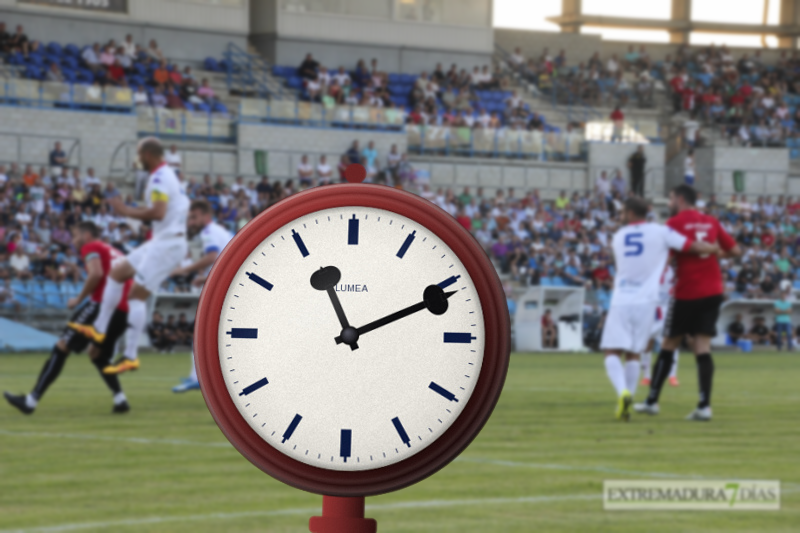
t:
11,11
